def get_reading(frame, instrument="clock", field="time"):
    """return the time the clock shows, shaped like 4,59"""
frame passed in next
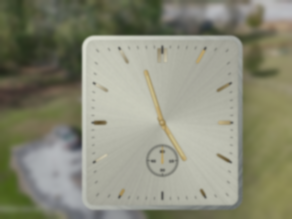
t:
4,57
